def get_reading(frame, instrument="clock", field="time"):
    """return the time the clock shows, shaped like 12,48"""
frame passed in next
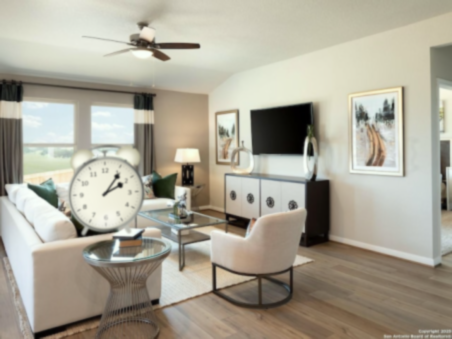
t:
2,06
